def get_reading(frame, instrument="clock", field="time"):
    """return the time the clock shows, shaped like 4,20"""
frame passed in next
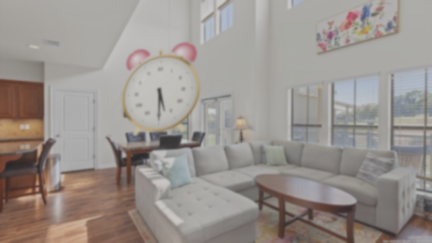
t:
5,30
